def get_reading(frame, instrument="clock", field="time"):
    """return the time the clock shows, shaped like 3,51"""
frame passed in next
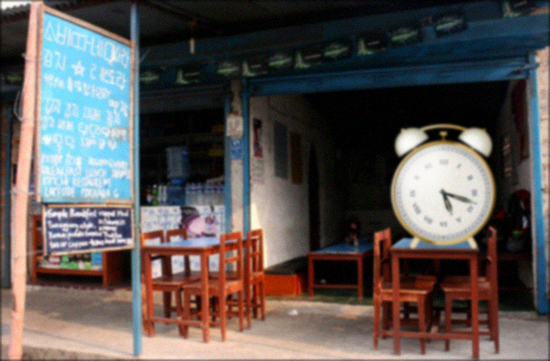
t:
5,18
